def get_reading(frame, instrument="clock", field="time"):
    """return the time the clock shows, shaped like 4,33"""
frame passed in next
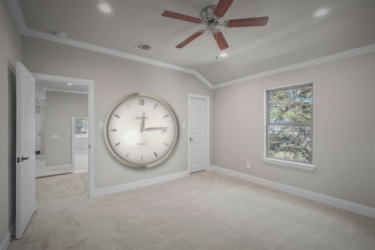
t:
12,14
